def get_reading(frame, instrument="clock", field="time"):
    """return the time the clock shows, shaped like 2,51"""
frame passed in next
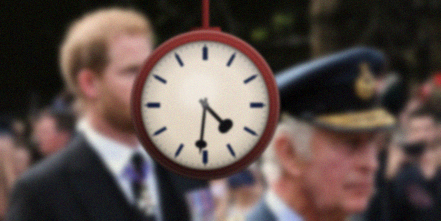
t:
4,31
